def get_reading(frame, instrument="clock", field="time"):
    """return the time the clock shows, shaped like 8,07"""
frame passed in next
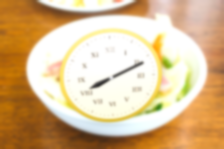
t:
8,11
